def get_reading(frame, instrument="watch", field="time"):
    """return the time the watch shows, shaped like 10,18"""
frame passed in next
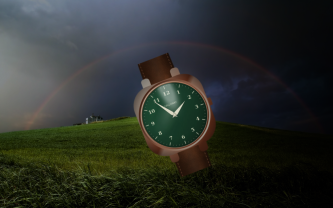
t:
1,54
